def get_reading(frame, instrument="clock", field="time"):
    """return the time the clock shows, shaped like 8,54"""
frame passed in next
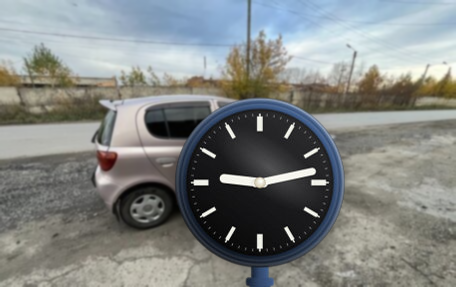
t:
9,13
